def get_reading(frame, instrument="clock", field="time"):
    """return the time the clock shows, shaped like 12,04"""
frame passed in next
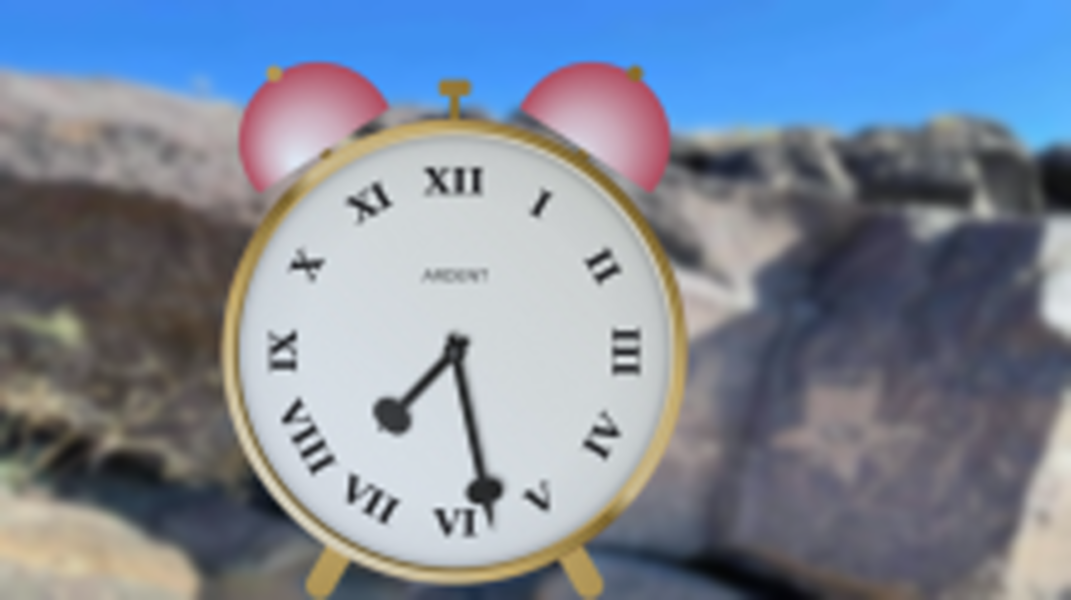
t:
7,28
